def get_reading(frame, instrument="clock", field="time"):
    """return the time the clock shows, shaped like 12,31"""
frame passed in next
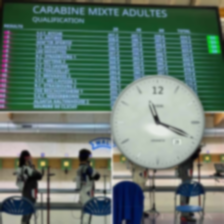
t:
11,19
